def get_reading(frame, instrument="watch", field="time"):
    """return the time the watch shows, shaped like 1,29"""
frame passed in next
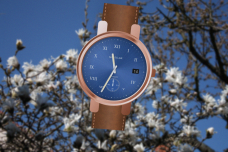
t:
11,34
